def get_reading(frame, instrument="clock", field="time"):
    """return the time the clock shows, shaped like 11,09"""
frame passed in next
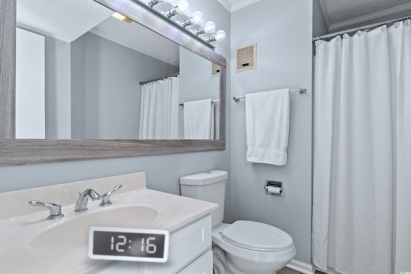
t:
12,16
